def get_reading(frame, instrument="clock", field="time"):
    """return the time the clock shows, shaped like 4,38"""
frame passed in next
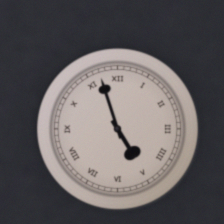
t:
4,57
